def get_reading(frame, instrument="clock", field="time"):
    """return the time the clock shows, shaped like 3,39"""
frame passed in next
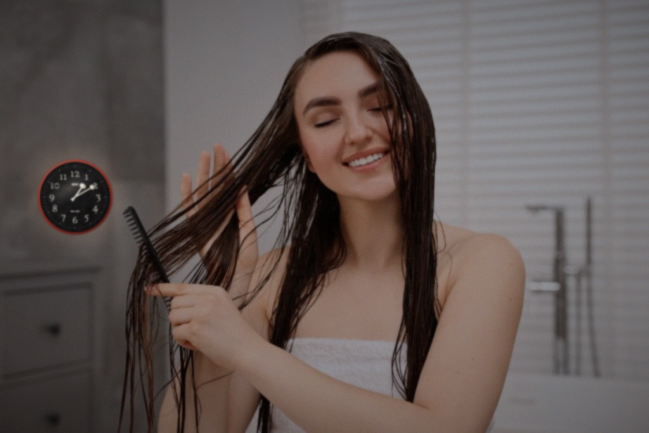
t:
1,10
